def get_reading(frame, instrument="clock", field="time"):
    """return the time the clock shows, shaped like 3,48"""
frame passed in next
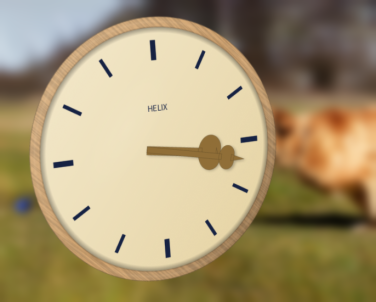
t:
3,17
